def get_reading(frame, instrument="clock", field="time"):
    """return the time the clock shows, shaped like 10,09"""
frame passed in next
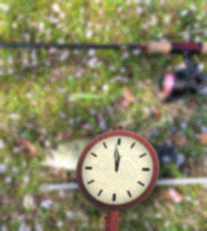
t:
11,59
